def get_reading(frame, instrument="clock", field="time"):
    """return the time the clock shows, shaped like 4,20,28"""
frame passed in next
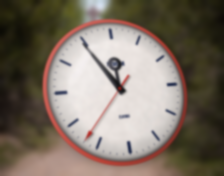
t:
11,54,37
